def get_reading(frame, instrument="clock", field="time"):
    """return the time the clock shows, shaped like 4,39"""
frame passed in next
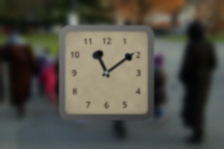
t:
11,09
